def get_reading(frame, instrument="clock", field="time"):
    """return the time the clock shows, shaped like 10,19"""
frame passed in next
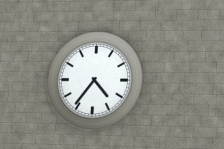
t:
4,36
